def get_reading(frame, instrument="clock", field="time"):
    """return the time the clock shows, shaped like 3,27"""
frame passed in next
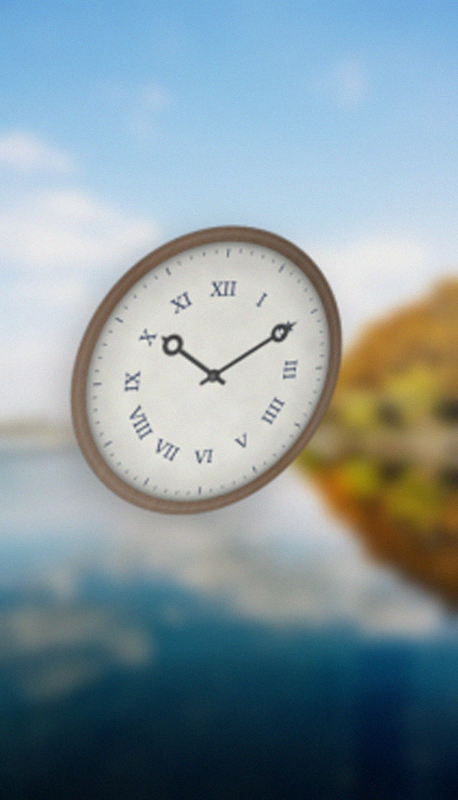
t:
10,10
